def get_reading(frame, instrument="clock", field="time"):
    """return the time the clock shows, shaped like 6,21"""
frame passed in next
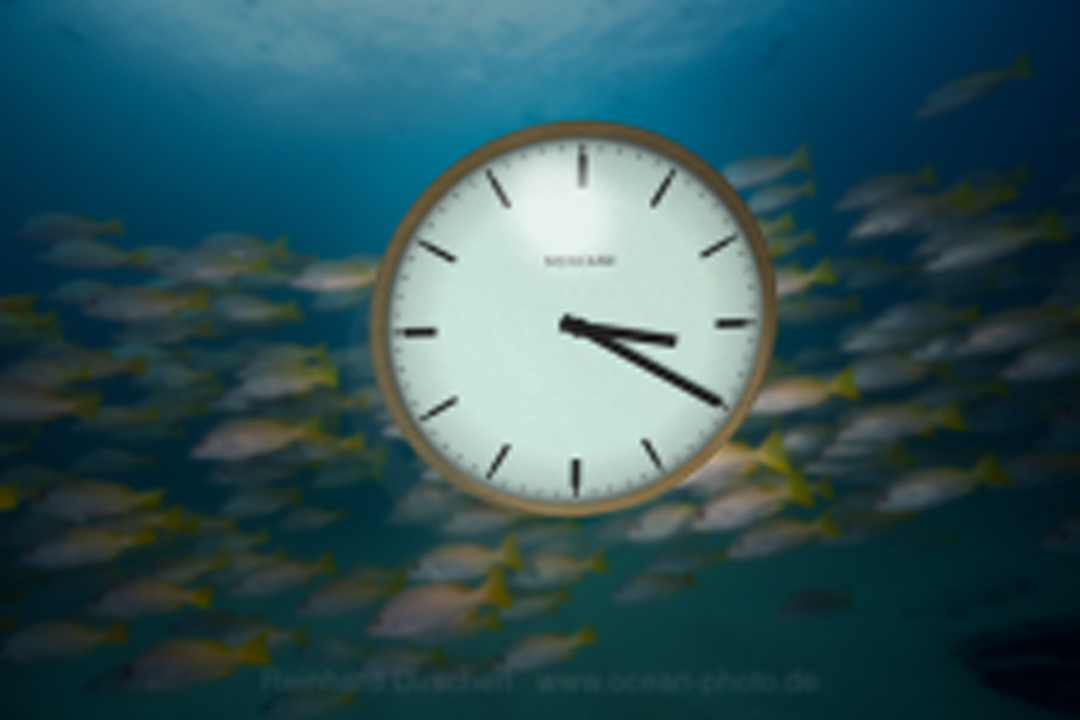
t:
3,20
